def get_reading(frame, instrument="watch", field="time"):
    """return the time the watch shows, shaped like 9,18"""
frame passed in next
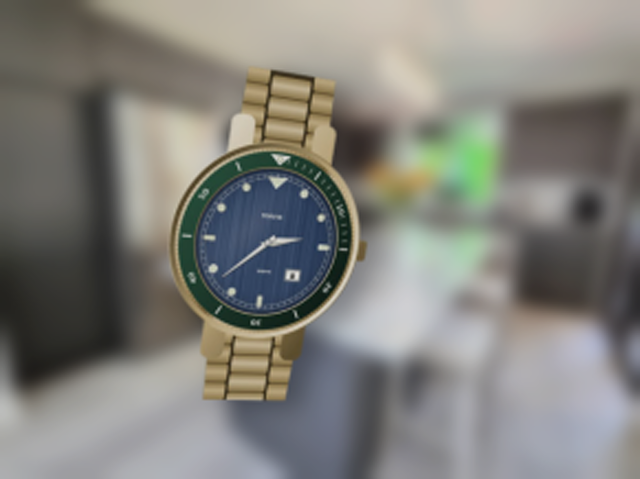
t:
2,38
